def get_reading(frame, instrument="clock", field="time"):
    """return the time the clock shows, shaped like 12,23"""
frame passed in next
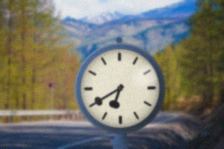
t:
6,40
